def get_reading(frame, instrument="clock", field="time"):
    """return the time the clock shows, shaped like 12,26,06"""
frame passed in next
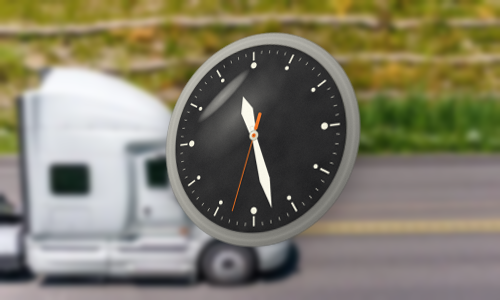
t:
11,27,33
